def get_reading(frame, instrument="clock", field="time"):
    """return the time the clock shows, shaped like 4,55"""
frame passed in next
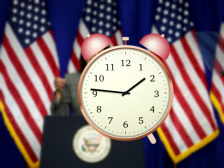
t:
1,46
